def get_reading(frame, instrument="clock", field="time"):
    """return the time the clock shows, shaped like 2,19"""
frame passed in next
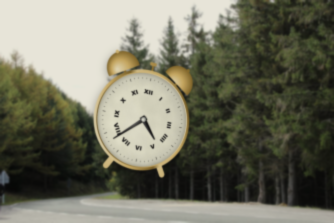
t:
4,38
